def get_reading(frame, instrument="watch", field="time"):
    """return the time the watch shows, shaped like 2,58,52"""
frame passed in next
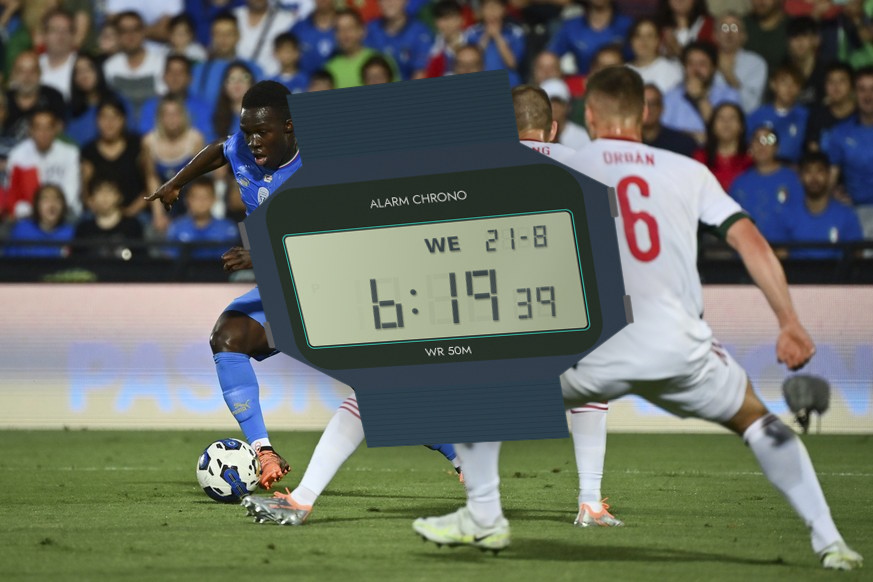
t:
6,19,39
